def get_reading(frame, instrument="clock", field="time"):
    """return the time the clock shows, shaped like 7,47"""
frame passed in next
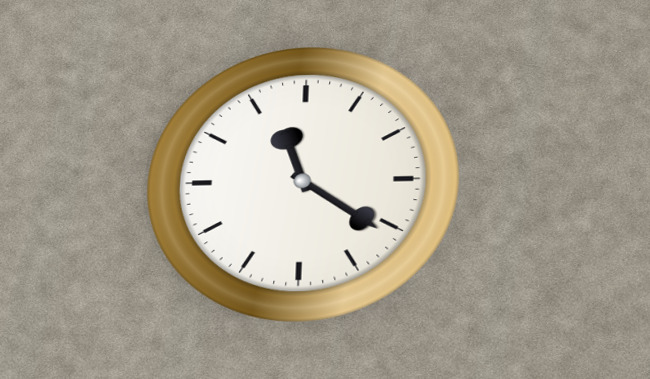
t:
11,21
